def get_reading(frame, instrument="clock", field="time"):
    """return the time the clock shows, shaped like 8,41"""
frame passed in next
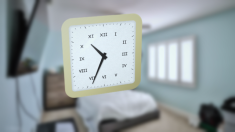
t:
10,34
